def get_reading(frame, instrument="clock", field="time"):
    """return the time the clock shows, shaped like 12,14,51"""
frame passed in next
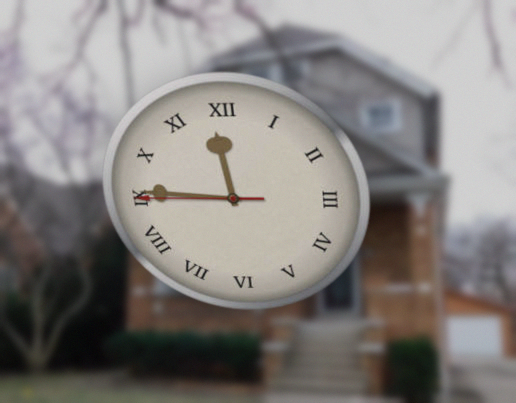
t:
11,45,45
